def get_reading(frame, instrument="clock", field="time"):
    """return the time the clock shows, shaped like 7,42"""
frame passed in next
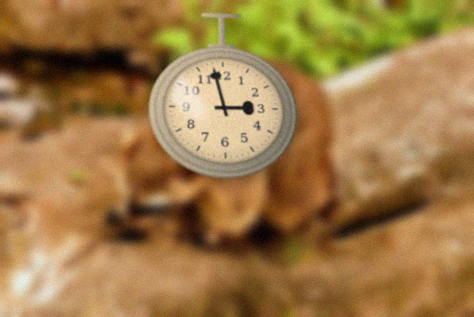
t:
2,58
